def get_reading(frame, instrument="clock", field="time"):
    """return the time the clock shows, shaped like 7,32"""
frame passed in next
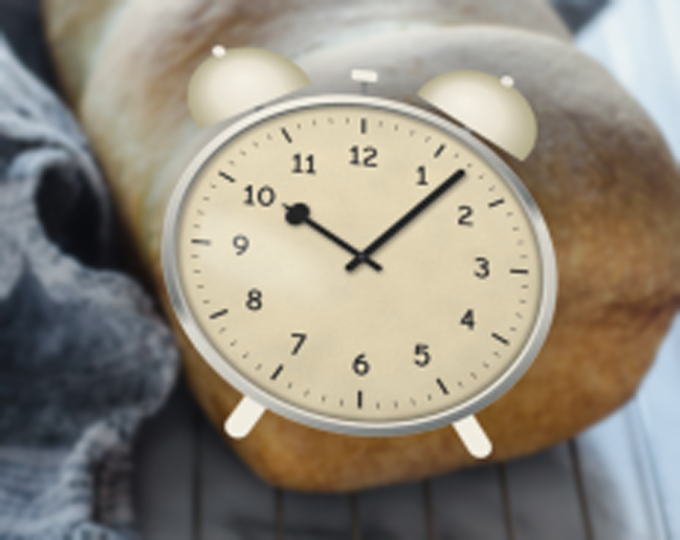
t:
10,07
